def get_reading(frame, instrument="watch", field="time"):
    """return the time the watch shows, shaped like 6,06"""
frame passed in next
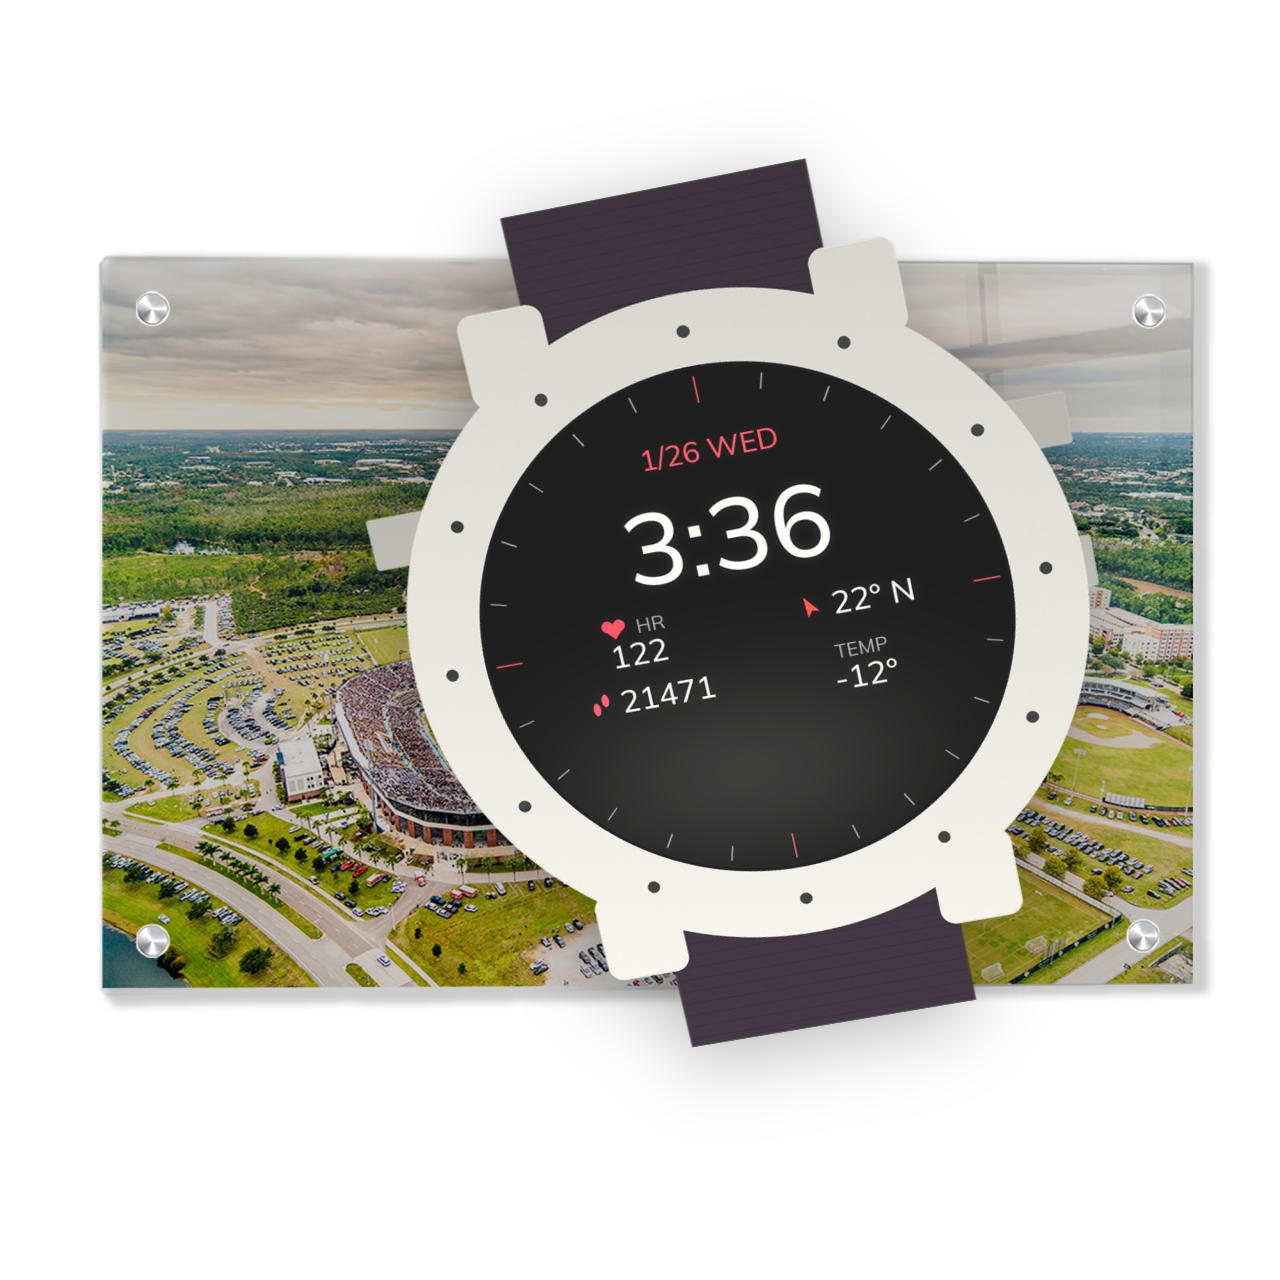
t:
3,36
